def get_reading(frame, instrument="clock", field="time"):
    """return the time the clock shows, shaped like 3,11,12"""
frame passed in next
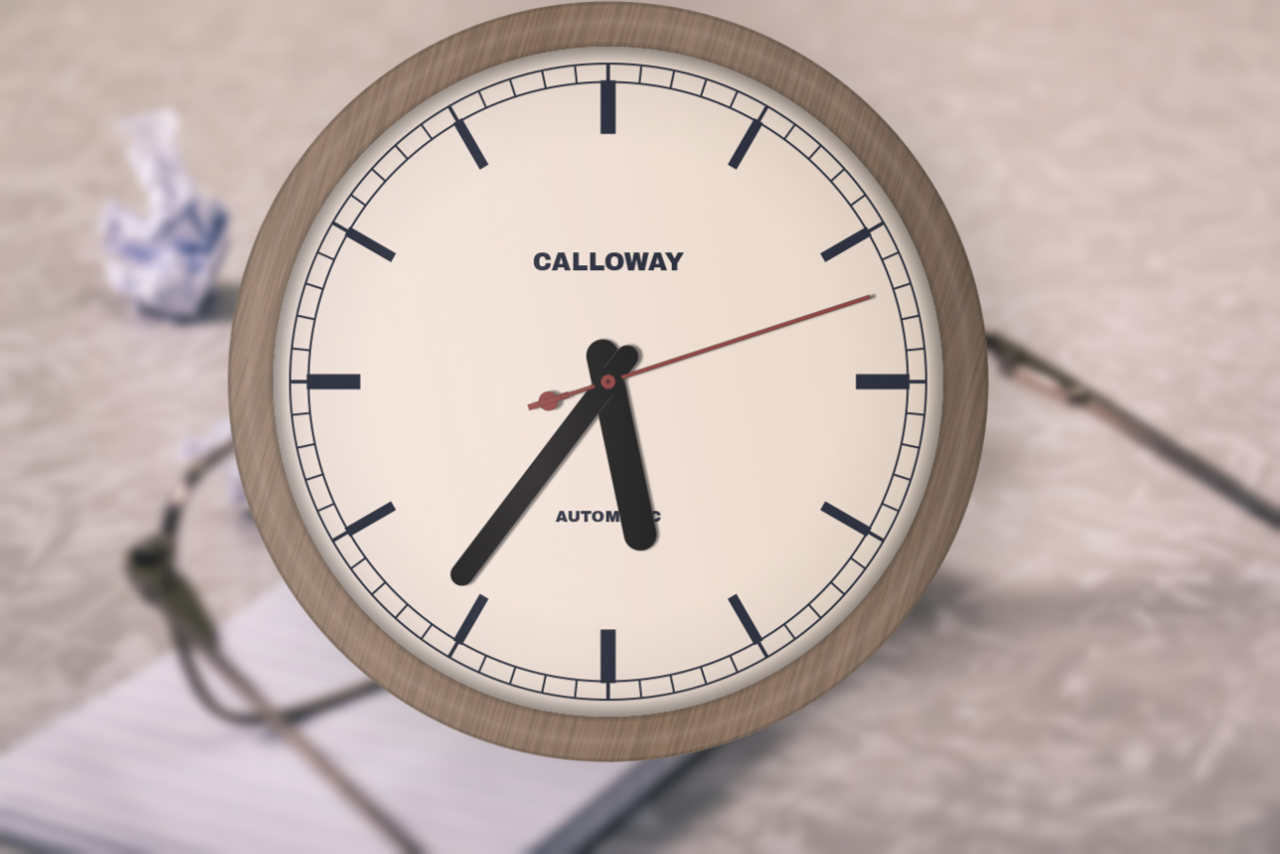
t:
5,36,12
